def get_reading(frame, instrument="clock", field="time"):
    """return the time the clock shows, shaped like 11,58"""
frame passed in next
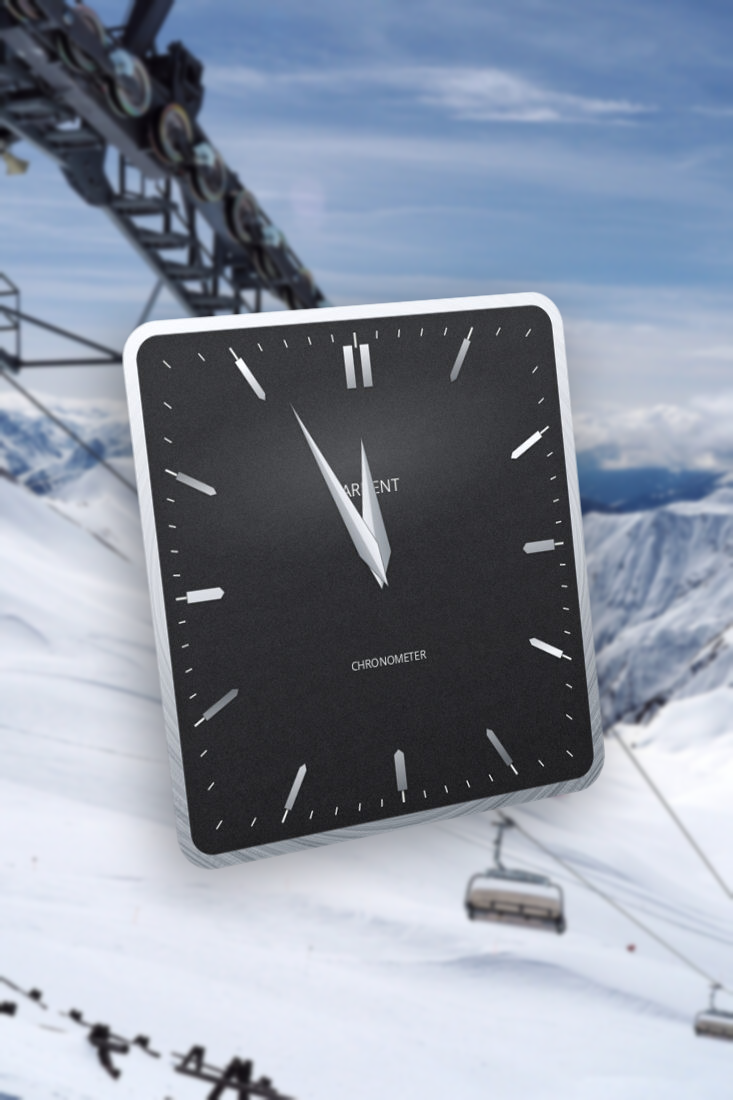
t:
11,56
